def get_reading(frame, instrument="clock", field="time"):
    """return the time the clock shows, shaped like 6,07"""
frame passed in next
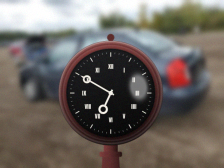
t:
6,50
